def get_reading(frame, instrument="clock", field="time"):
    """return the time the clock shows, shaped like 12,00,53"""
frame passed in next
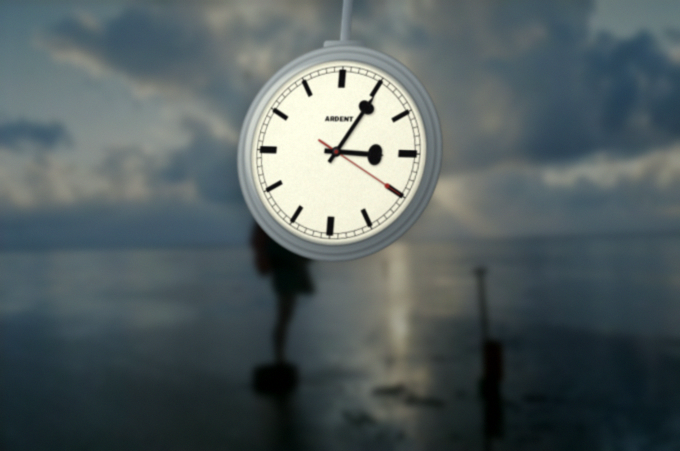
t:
3,05,20
